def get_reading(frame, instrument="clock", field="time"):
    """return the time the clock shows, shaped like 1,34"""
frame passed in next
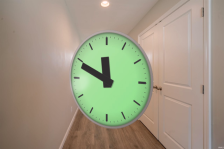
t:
11,49
